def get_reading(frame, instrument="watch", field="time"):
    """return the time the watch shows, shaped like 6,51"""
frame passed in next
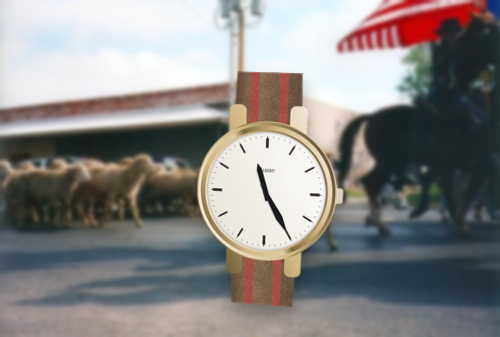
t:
11,25
